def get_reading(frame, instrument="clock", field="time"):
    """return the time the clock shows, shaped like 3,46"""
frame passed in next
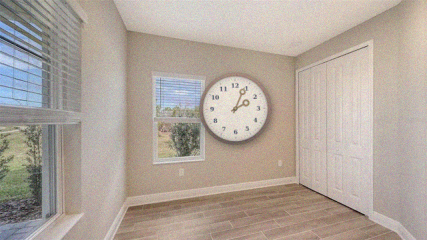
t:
2,04
